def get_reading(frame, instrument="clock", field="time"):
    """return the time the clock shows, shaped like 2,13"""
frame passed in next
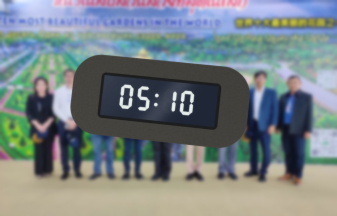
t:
5,10
